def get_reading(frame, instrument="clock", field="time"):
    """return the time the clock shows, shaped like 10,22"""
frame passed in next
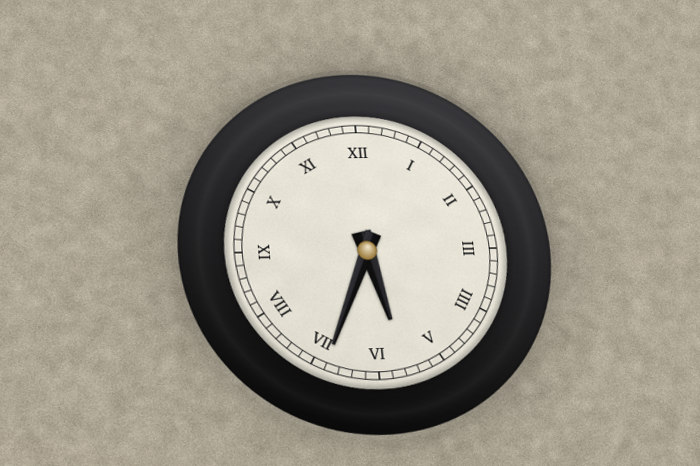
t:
5,34
